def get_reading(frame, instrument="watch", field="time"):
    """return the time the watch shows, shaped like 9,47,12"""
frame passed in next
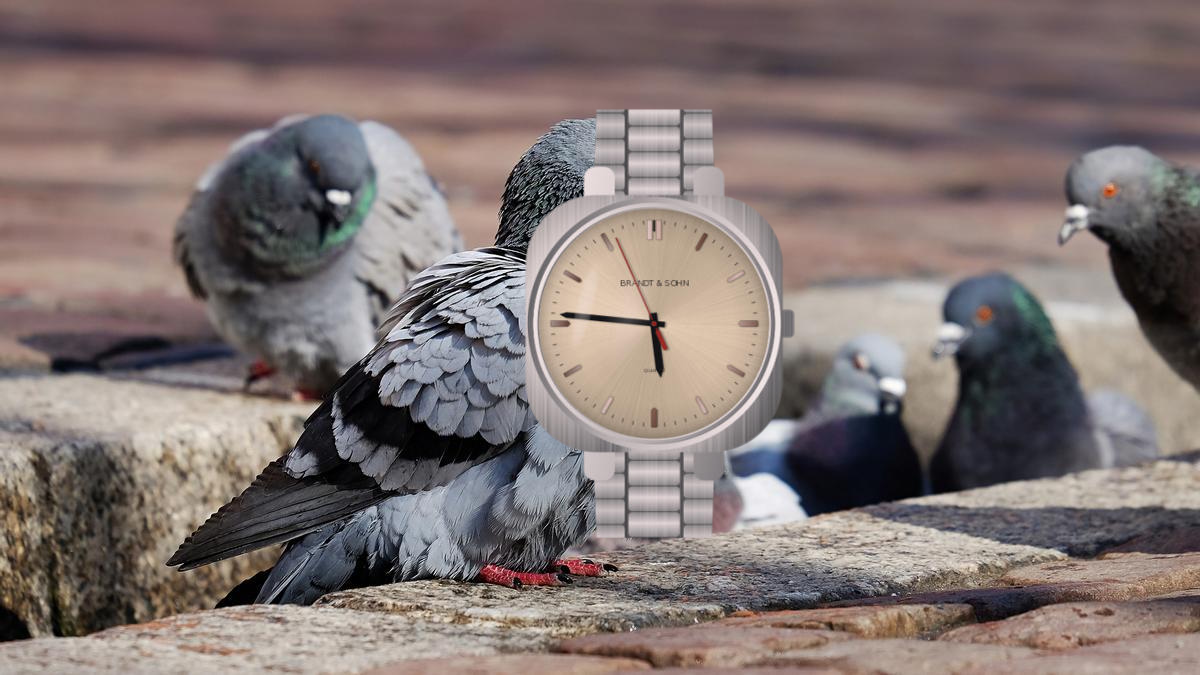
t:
5,45,56
